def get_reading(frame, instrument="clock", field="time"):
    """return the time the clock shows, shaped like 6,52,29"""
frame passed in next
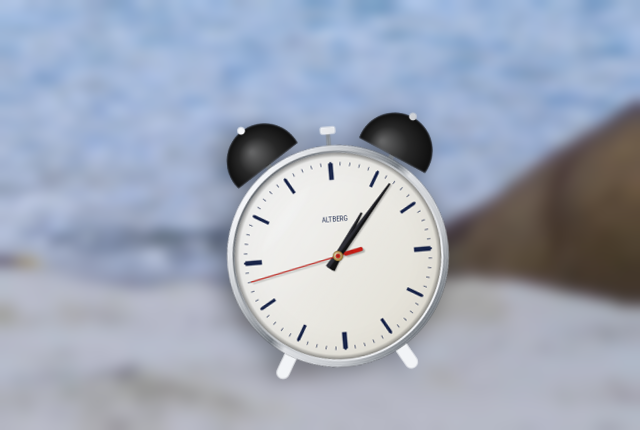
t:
1,06,43
